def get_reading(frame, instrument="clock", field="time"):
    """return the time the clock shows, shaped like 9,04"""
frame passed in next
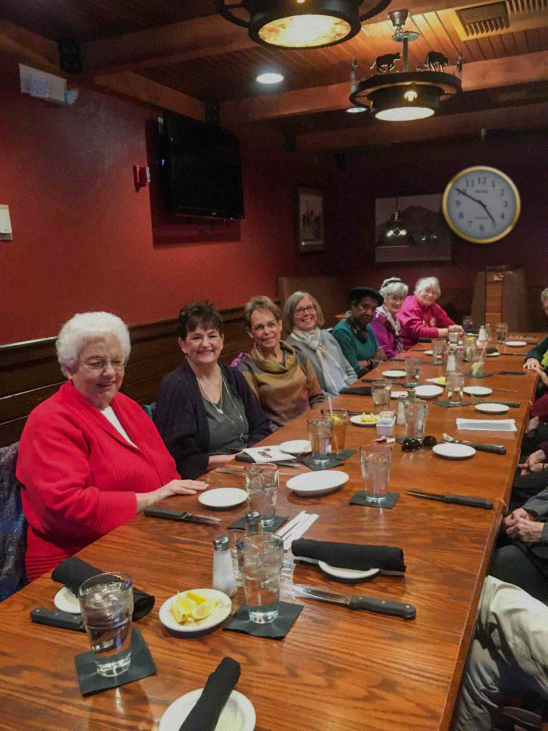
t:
4,50
